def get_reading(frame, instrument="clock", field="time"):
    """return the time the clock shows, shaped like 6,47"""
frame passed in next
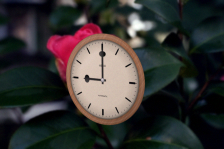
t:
9,00
